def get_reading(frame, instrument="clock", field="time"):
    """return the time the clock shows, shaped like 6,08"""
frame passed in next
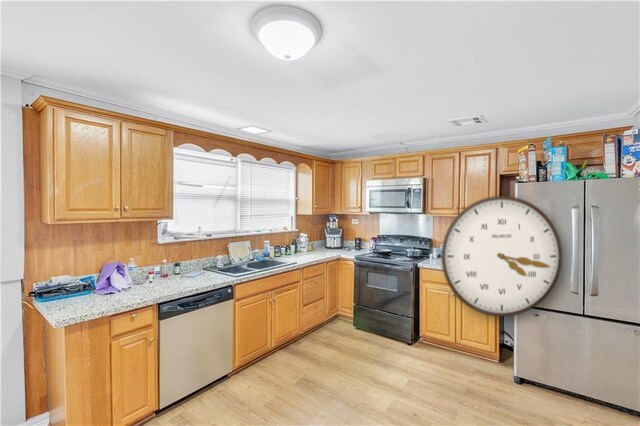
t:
4,17
